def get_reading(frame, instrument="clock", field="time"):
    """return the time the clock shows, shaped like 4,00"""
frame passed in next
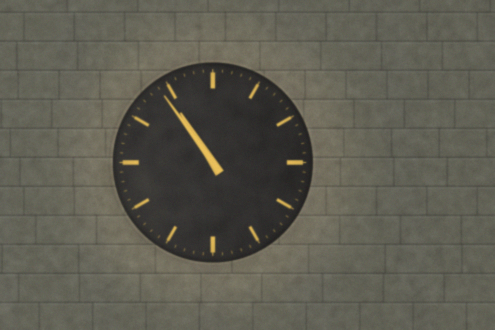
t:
10,54
